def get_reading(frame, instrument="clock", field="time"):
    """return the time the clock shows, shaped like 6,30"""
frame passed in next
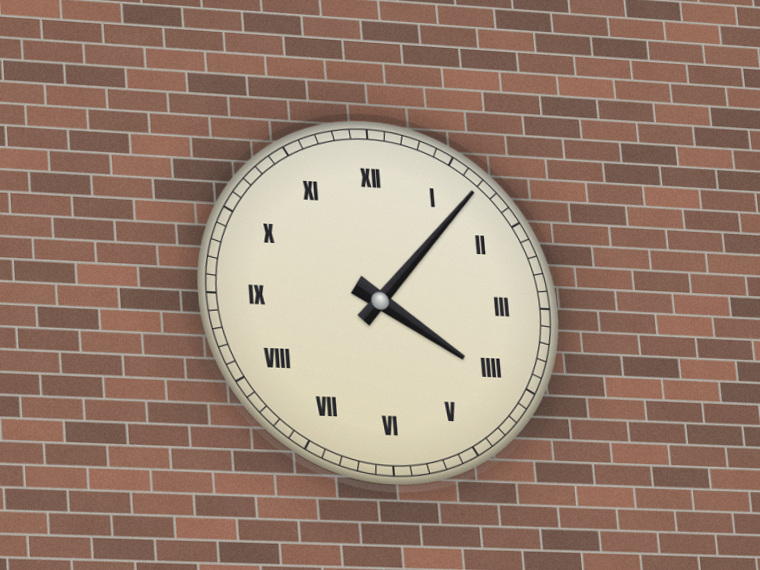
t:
4,07
